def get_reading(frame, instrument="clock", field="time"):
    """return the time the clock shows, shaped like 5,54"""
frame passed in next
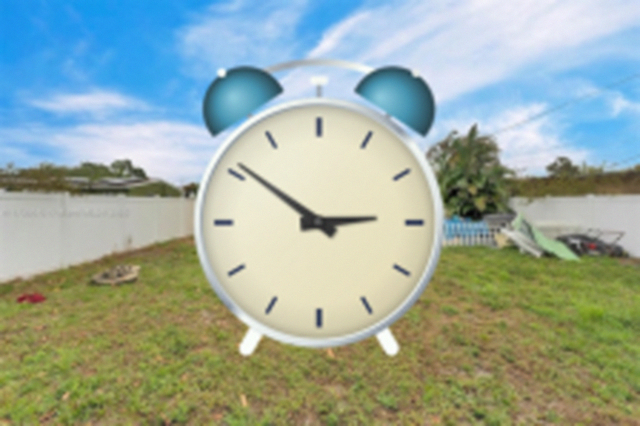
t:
2,51
